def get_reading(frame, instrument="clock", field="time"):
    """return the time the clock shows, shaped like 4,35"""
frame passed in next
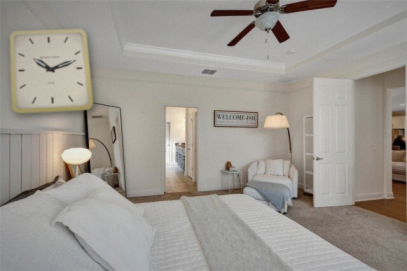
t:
10,12
